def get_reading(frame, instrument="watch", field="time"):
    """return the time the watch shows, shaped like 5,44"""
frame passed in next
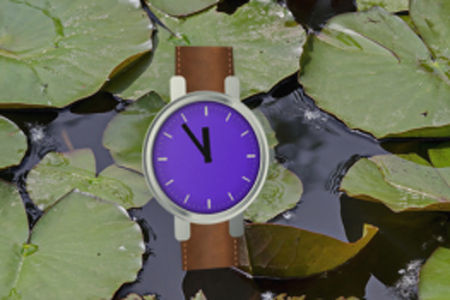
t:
11,54
